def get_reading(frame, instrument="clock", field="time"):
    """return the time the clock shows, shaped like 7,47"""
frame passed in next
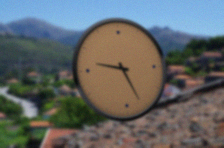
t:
9,26
